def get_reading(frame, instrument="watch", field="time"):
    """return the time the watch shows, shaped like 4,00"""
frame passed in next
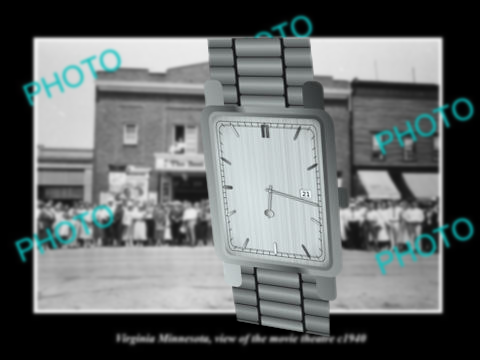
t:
6,17
